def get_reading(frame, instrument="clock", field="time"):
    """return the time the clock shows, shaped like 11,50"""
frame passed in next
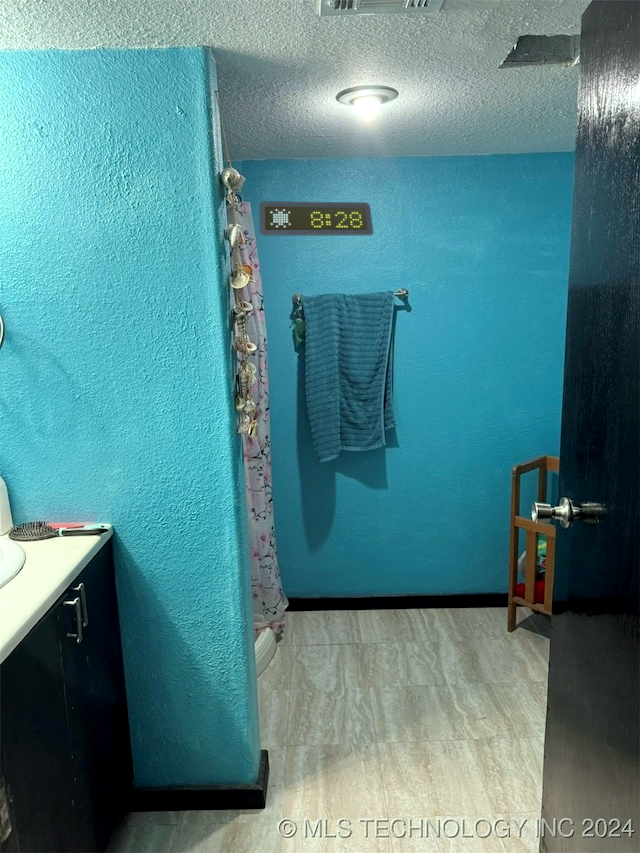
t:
8,28
